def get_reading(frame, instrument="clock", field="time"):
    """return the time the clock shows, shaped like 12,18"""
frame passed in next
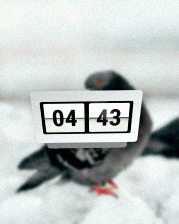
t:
4,43
